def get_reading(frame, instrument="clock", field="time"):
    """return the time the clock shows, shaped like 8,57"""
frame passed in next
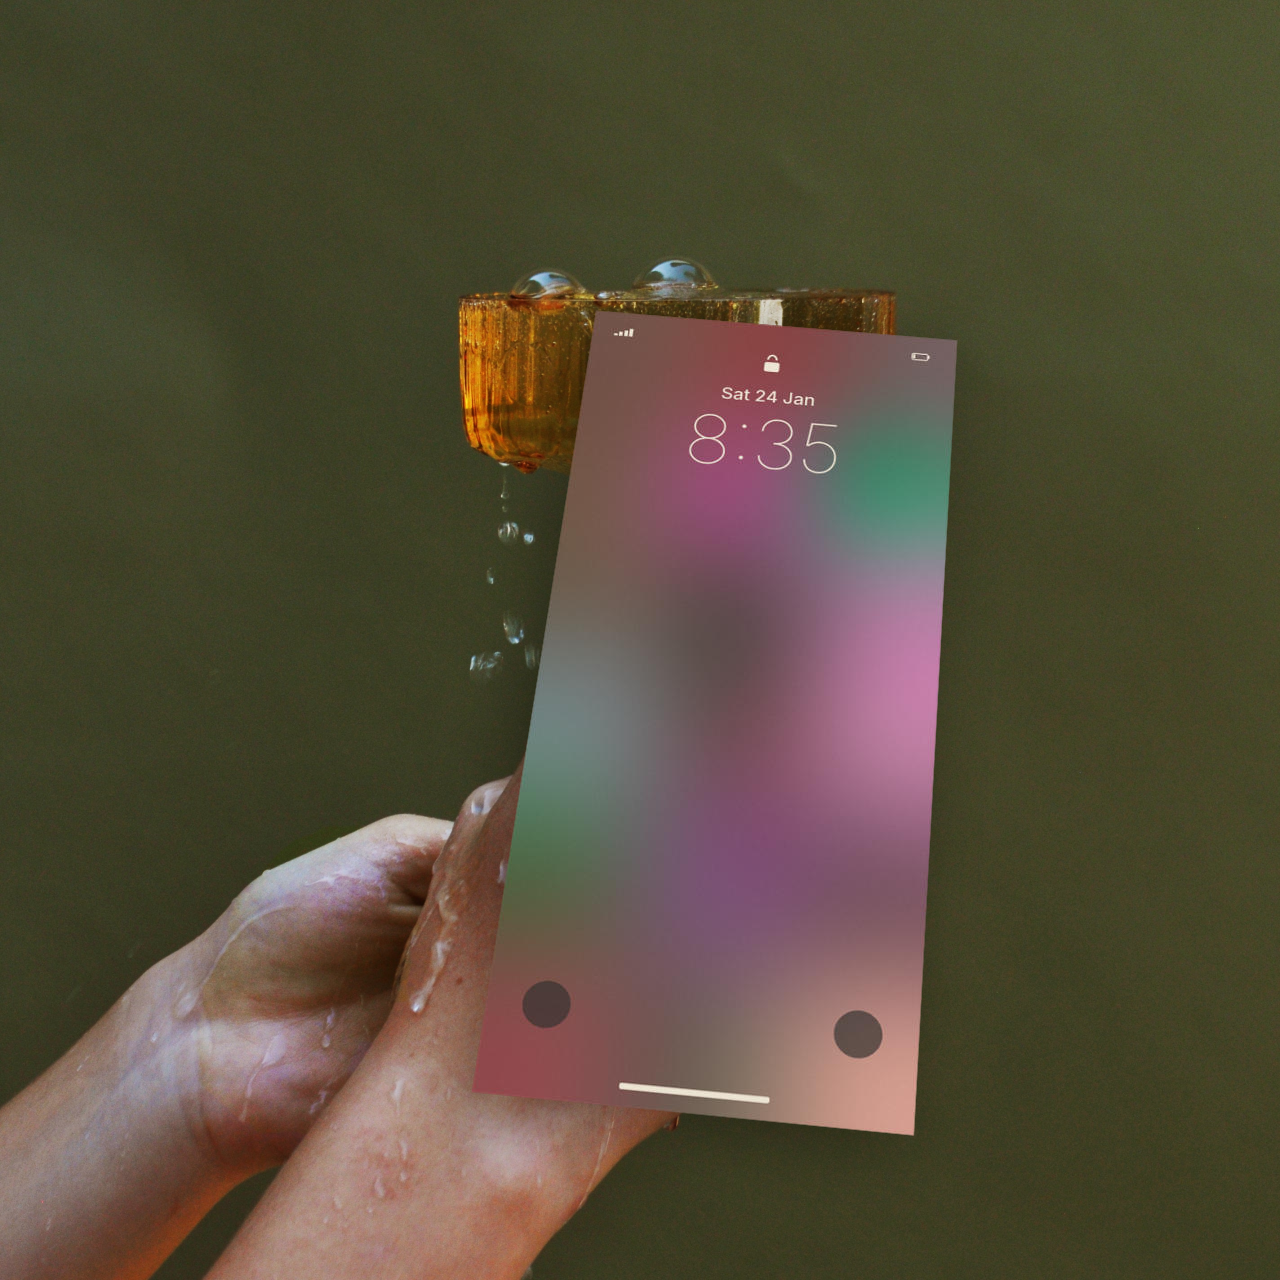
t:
8,35
